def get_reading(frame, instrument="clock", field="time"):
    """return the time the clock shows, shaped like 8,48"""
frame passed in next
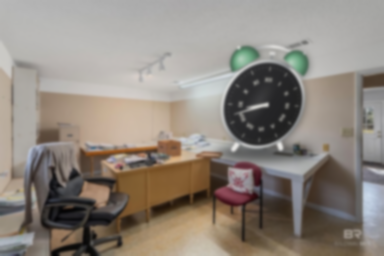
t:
8,42
